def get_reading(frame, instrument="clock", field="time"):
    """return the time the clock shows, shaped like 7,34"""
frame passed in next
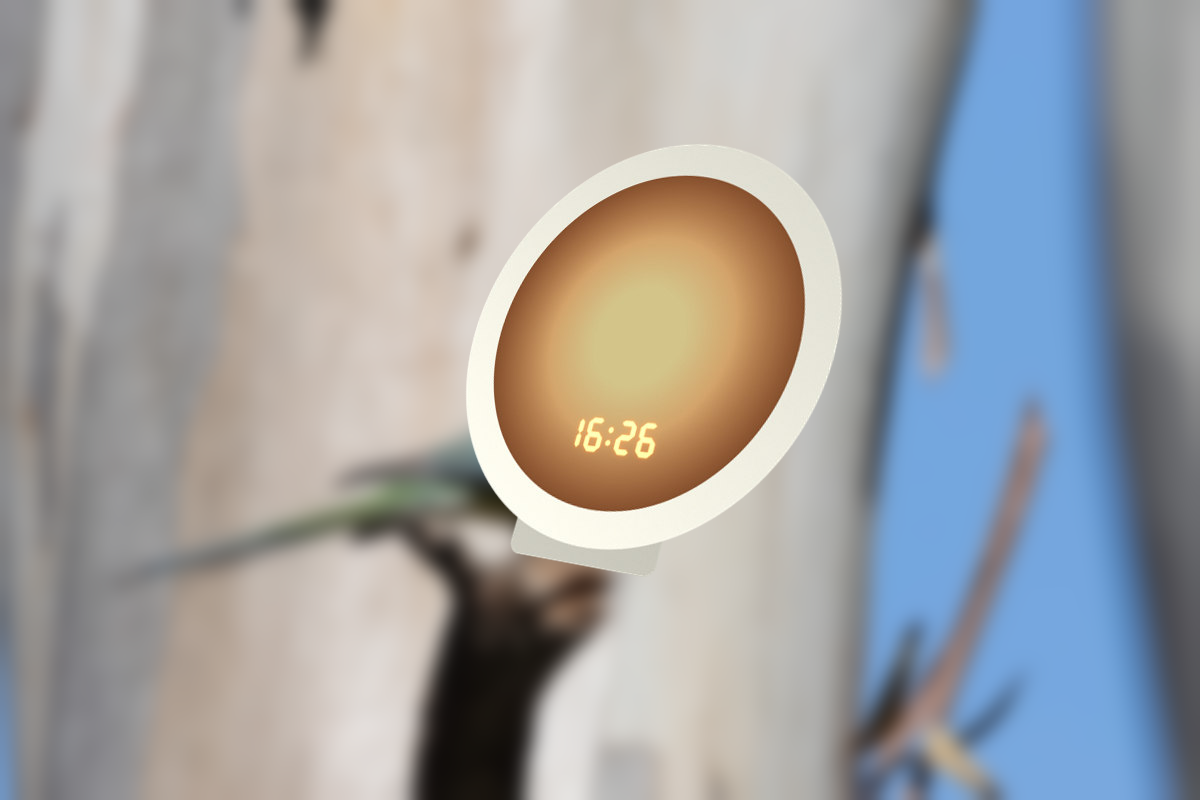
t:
16,26
